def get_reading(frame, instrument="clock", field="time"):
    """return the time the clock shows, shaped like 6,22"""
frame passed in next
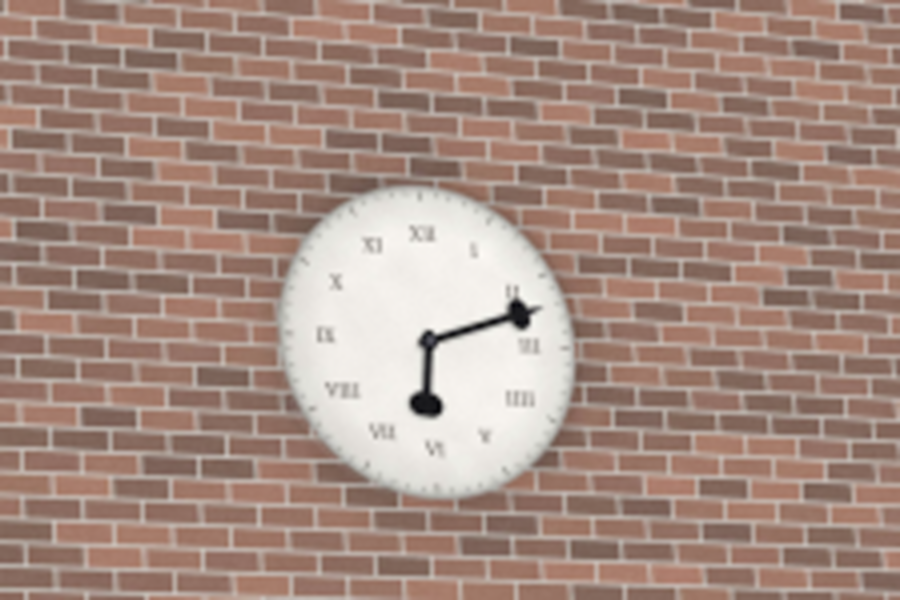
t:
6,12
